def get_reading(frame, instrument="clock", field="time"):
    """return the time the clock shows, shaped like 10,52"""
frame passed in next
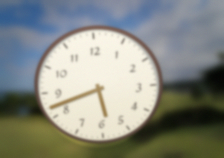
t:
5,42
